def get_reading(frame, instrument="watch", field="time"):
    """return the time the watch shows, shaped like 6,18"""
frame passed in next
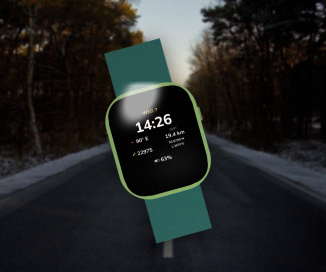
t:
14,26
